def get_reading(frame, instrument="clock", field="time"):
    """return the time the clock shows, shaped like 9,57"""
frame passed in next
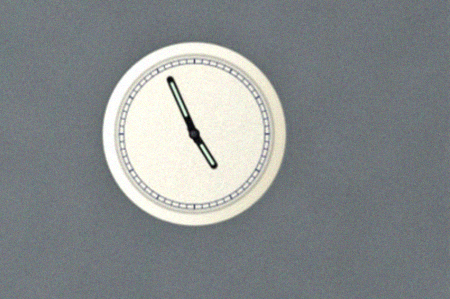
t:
4,56
